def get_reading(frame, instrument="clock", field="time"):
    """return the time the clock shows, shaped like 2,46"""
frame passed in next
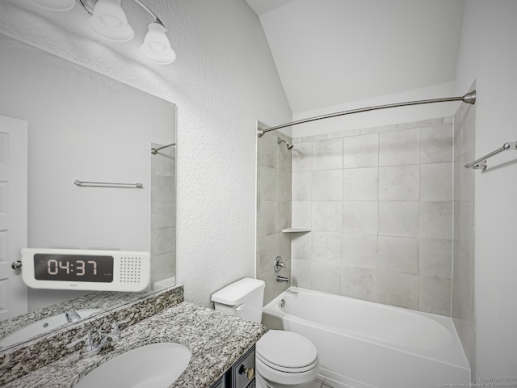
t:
4,37
